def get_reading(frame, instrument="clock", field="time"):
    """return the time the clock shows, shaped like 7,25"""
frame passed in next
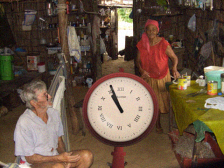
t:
10,56
